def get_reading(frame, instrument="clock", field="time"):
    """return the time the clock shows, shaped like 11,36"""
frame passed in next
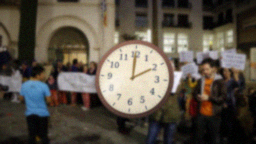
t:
2,00
